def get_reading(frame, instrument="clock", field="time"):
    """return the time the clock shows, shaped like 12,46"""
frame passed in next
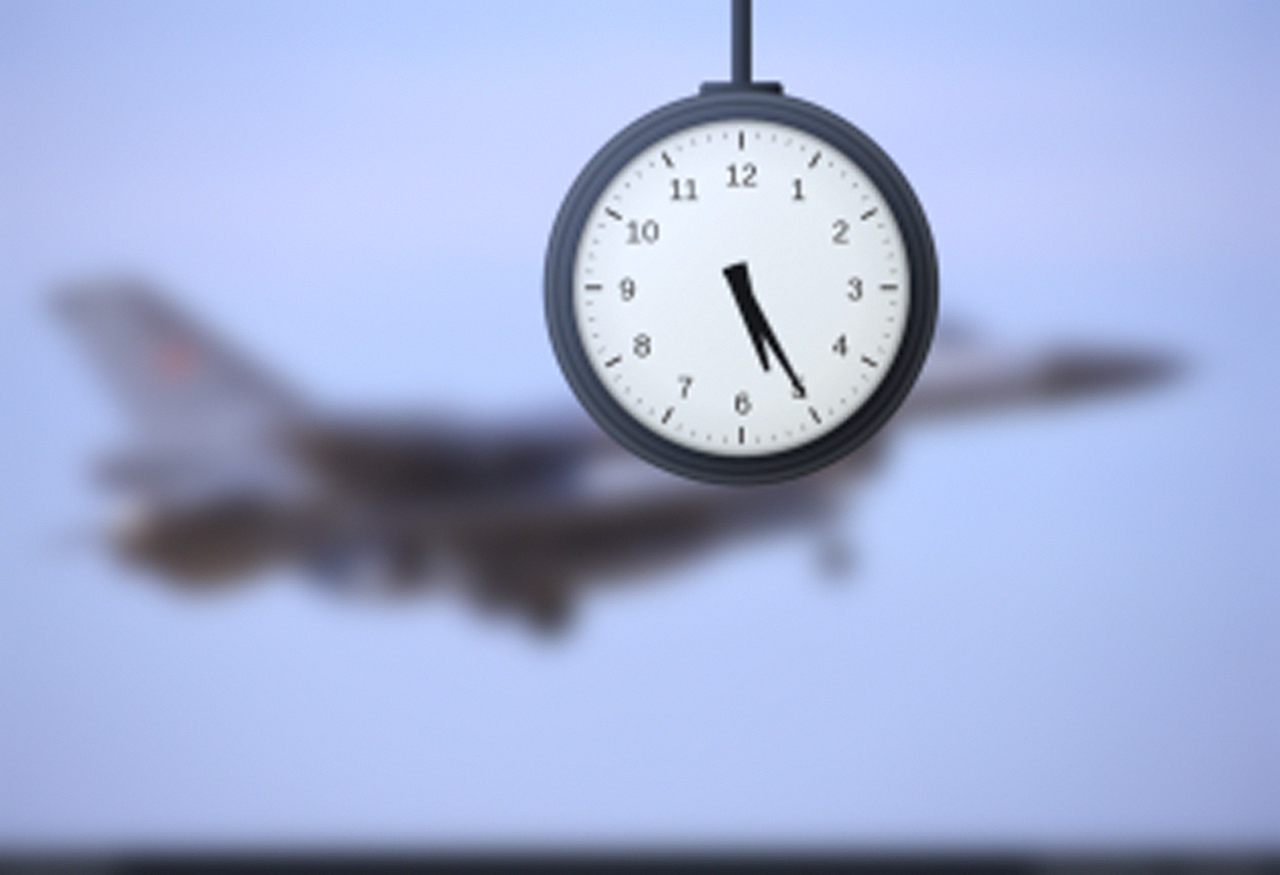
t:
5,25
